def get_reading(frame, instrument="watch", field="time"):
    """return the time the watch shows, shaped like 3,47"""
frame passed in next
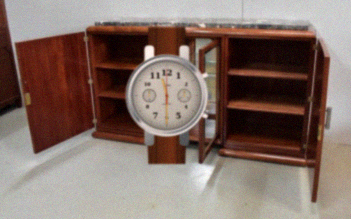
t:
11,30
